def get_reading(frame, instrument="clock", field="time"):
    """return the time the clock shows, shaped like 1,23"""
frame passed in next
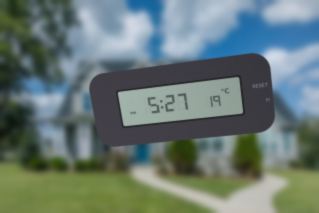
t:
5,27
